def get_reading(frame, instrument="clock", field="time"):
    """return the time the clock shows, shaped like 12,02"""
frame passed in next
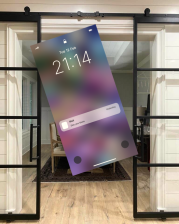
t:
21,14
